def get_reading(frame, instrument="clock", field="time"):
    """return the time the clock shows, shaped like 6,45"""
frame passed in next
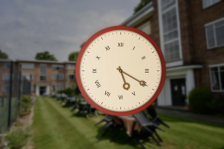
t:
5,20
